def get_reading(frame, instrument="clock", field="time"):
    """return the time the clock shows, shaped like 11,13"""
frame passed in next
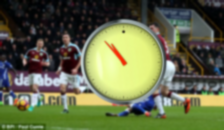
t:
10,53
